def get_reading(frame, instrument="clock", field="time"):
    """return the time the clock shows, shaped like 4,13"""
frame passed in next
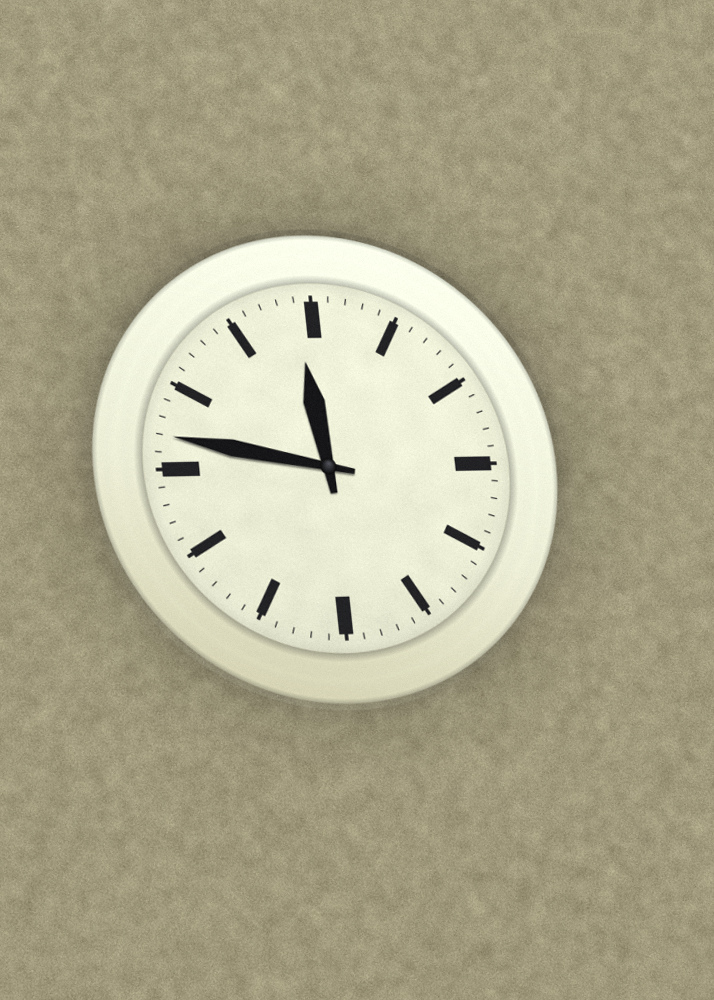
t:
11,47
